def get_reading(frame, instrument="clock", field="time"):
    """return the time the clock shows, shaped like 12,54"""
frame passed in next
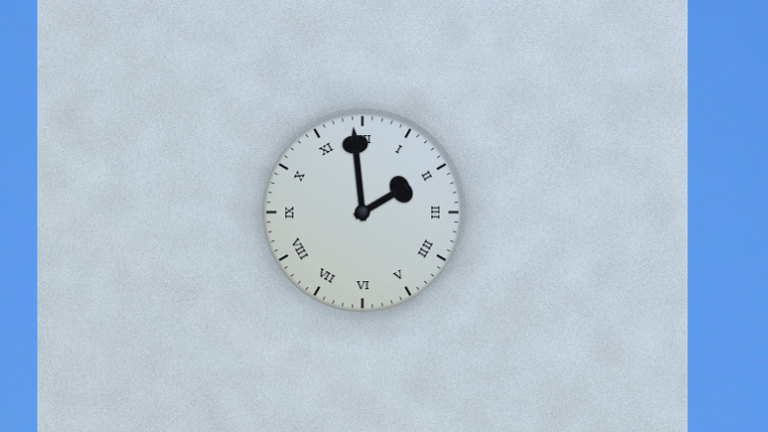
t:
1,59
